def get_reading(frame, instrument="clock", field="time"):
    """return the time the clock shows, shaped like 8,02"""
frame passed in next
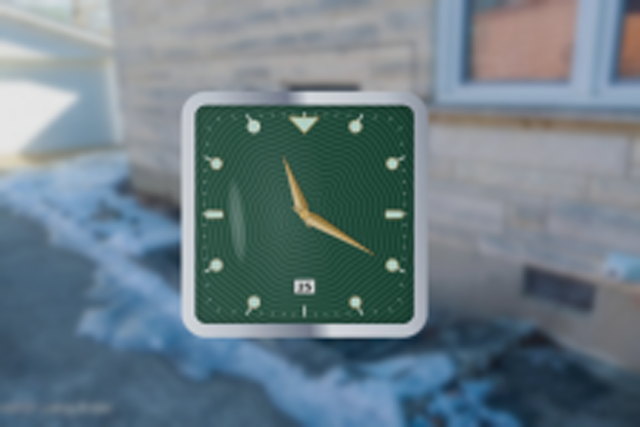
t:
11,20
